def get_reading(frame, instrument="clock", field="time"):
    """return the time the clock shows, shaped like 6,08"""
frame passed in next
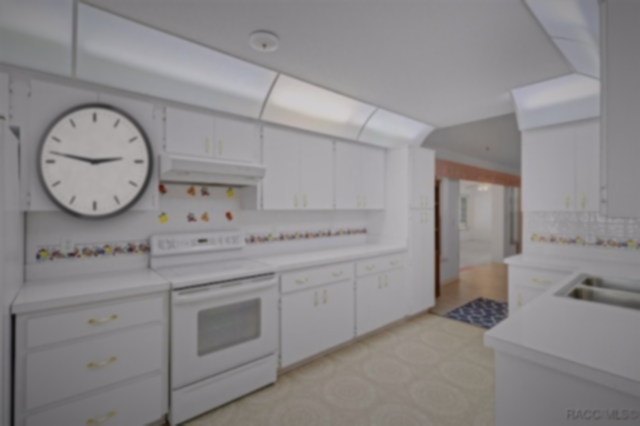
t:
2,47
